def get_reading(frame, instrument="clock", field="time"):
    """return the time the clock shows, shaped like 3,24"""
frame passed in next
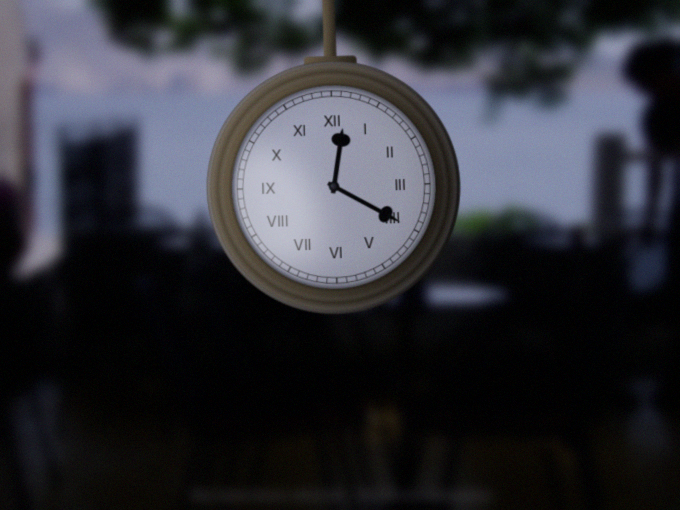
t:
12,20
